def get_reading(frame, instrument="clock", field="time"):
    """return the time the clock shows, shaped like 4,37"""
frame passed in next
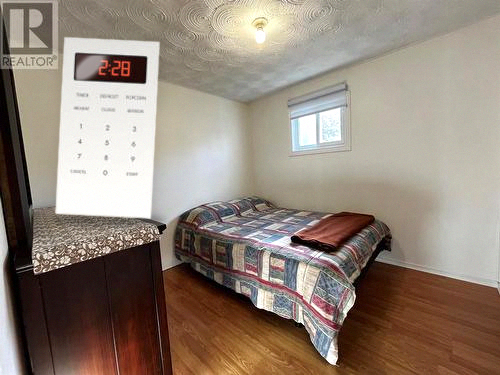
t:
2,28
